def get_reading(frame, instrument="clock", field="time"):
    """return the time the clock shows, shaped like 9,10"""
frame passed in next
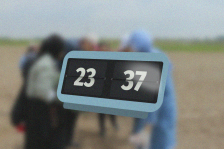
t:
23,37
